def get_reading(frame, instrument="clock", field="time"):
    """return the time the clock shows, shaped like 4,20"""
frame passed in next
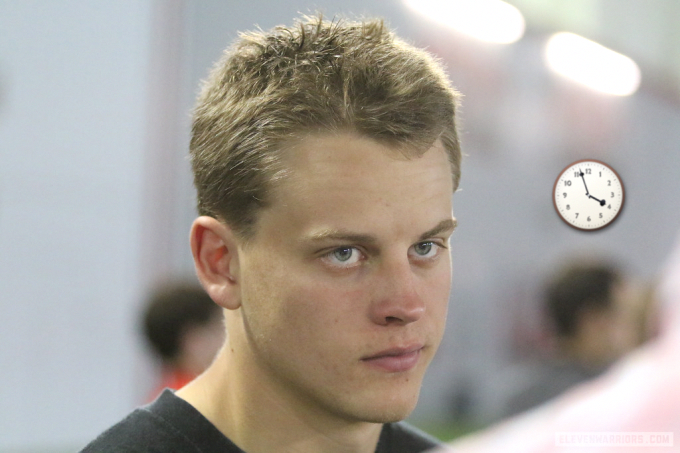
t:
3,57
